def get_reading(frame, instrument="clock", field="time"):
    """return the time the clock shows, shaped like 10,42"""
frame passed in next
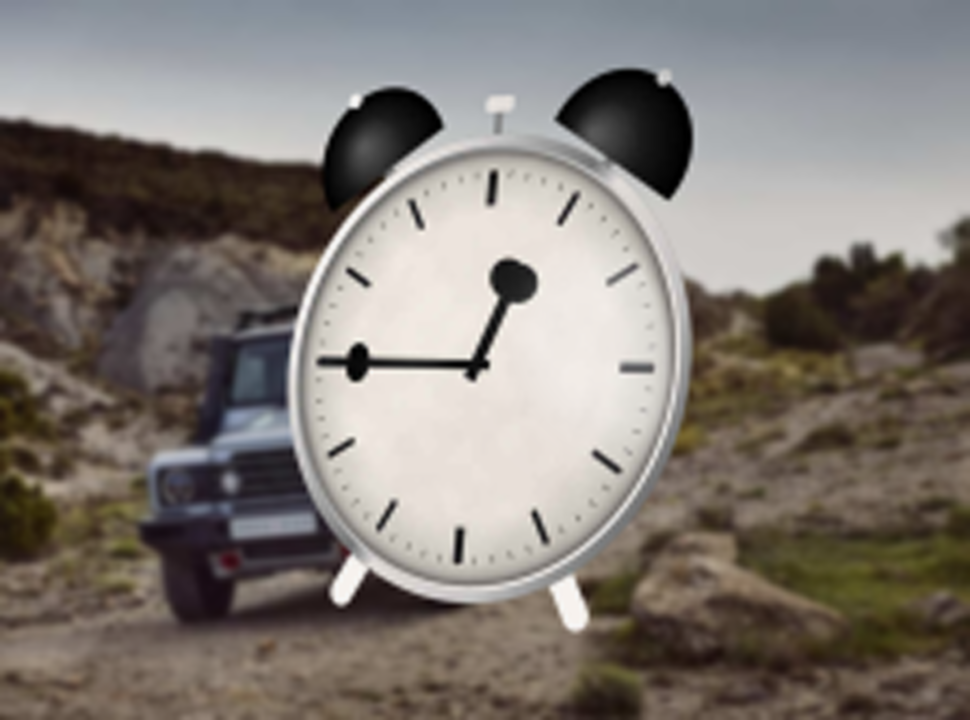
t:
12,45
